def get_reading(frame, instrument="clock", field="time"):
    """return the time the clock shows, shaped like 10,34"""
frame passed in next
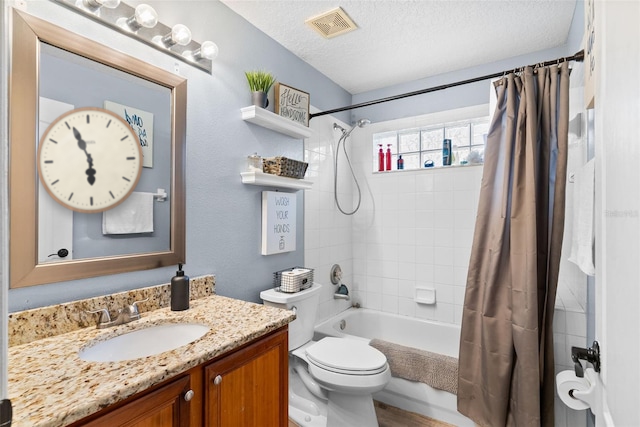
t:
5,56
